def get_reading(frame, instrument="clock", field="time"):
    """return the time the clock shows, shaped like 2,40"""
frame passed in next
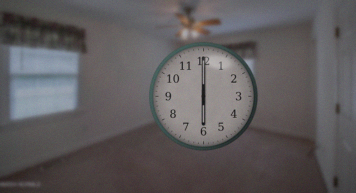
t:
6,00
